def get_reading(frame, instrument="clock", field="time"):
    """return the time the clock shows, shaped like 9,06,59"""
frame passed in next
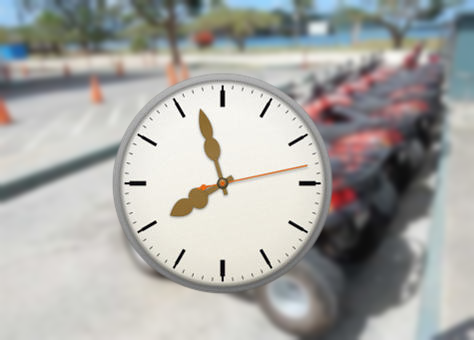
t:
7,57,13
